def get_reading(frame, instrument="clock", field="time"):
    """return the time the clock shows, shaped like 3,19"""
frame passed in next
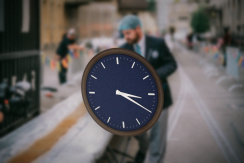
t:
3,20
